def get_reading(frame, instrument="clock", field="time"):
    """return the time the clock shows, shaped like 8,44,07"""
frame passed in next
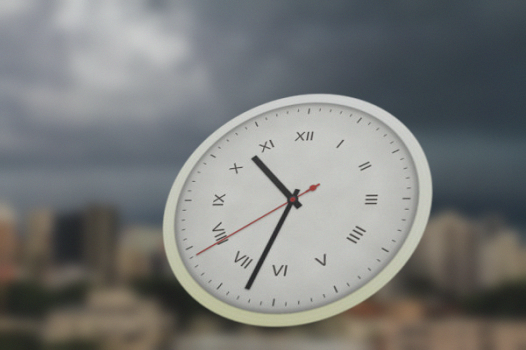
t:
10,32,39
